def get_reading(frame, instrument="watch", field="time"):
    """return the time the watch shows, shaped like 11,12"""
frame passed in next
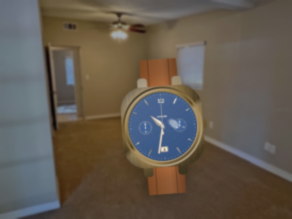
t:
10,32
